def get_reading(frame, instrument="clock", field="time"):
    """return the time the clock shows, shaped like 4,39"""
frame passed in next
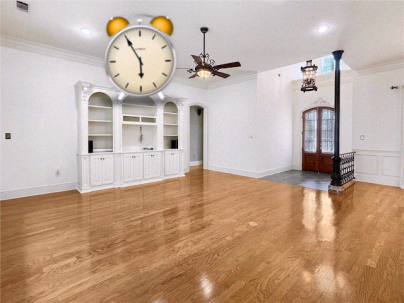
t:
5,55
